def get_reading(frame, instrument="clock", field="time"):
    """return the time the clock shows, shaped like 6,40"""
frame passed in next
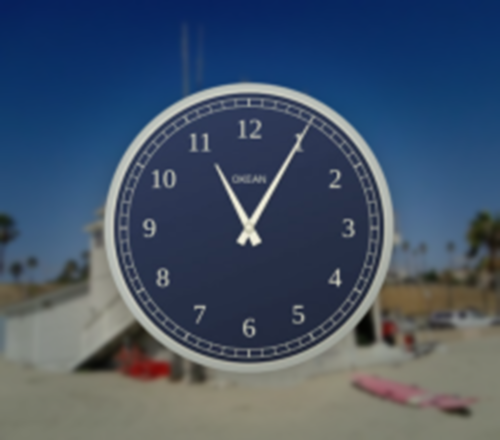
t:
11,05
